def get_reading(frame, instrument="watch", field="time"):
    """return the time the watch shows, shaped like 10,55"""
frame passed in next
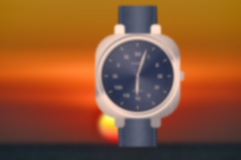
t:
6,03
